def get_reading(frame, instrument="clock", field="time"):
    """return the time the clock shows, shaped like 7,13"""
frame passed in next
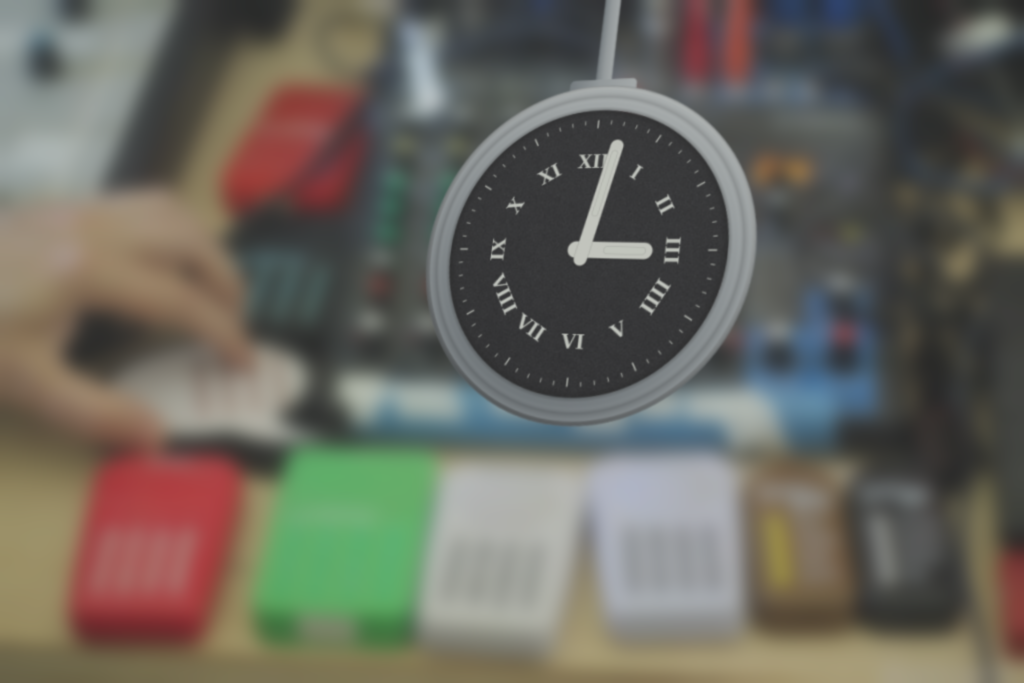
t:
3,02
